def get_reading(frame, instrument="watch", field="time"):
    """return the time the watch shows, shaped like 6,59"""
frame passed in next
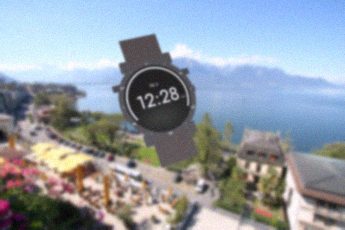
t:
12,28
